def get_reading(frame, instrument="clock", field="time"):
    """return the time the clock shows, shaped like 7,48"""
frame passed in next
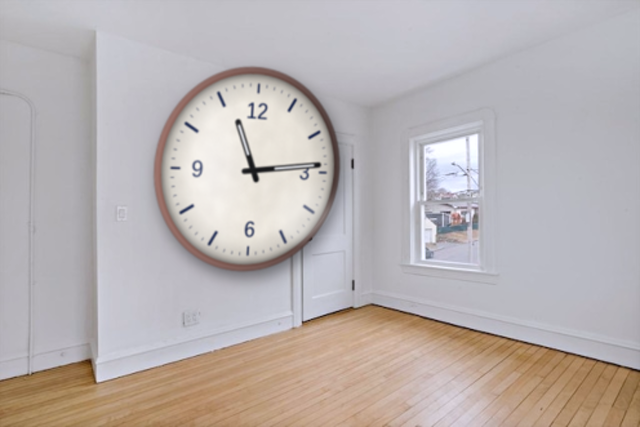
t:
11,14
